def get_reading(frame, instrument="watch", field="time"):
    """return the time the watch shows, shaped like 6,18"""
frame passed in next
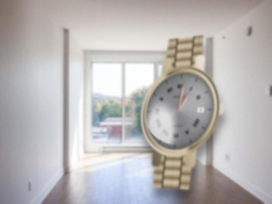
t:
1,01
